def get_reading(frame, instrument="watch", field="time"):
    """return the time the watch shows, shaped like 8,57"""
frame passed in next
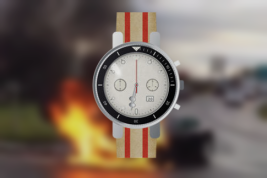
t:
6,32
